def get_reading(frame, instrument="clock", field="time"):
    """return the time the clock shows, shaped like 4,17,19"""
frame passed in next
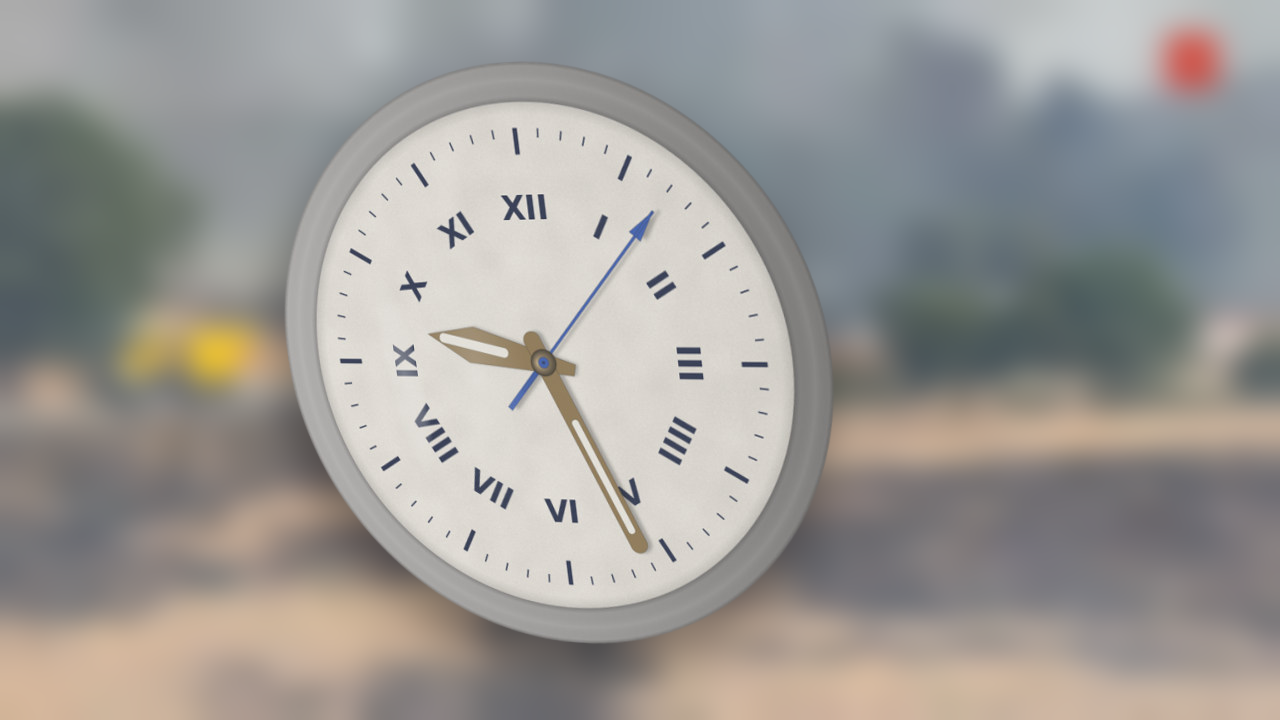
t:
9,26,07
